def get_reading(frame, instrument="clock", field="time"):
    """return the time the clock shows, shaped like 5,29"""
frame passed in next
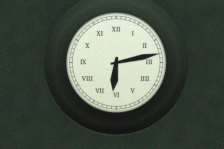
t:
6,13
